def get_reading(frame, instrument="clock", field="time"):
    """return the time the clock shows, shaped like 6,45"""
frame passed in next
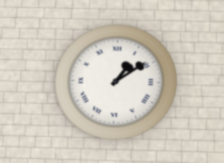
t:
1,09
